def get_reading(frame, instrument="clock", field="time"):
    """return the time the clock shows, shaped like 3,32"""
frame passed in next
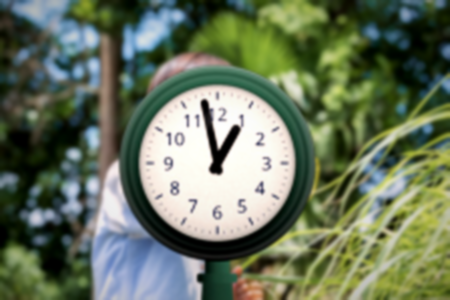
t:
12,58
